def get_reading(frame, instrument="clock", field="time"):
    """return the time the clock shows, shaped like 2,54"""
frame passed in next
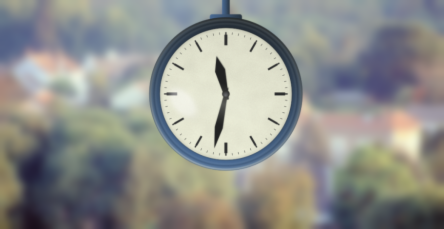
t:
11,32
